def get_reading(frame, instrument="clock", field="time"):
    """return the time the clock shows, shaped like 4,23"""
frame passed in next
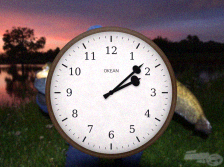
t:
2,08
